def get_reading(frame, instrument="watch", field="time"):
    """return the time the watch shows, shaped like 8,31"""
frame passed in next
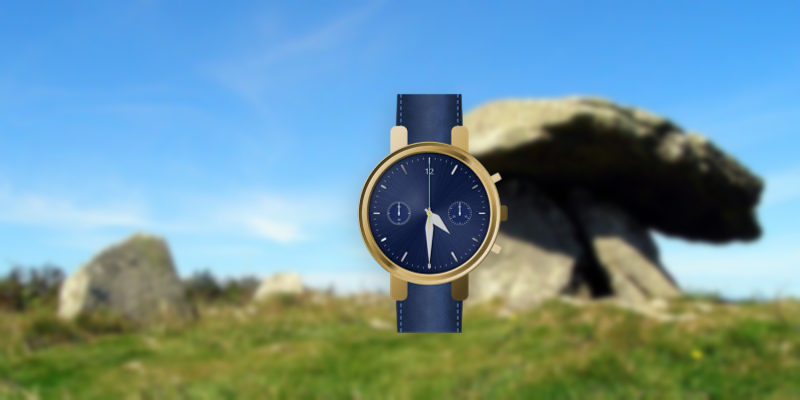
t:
4,30
